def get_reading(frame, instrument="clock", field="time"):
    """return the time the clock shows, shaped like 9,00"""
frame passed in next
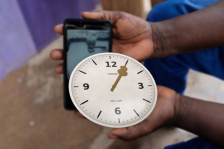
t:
1,05
